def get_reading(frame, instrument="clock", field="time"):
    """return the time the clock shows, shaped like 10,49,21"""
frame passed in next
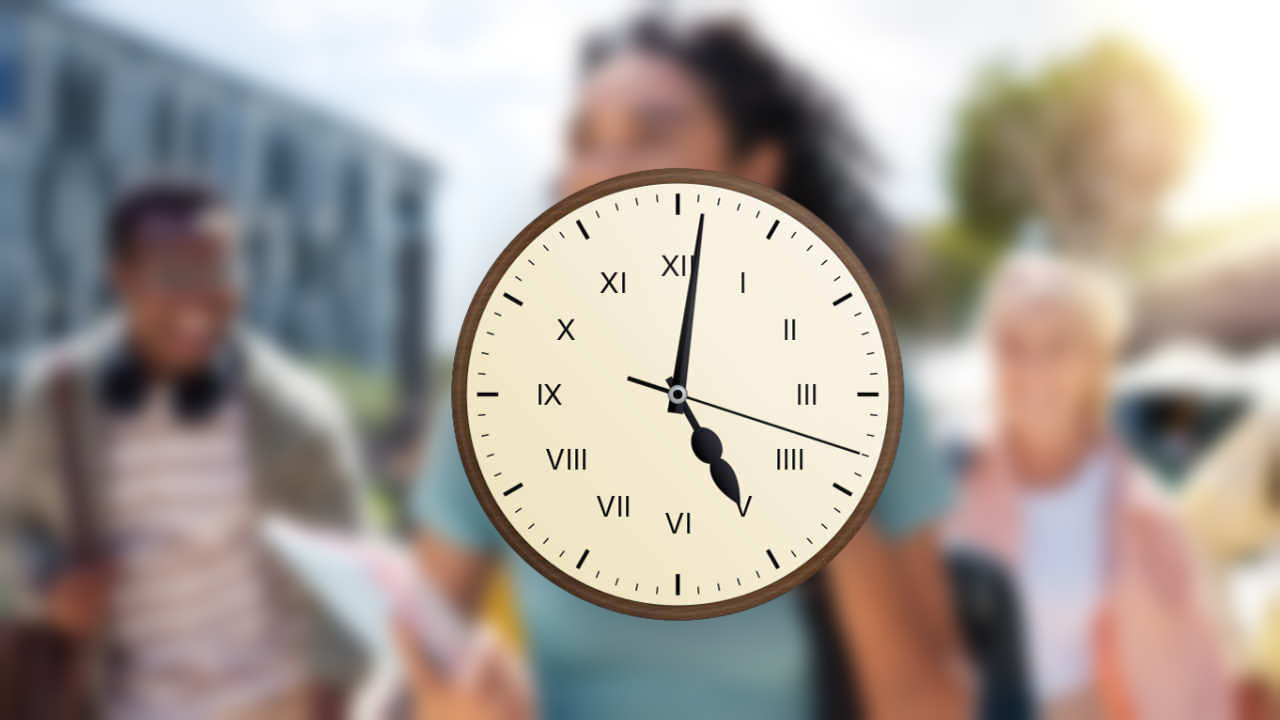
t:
5,01,18
